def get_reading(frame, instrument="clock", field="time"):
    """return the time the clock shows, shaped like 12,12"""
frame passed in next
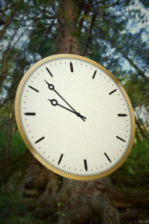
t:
9,53
